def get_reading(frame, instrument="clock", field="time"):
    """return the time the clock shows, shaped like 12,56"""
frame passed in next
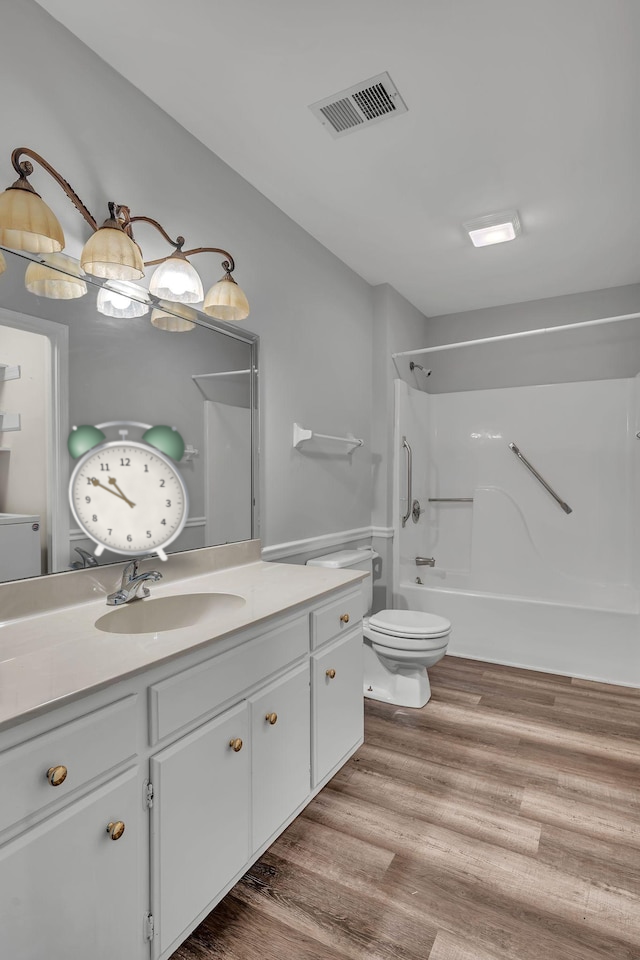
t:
10,50
